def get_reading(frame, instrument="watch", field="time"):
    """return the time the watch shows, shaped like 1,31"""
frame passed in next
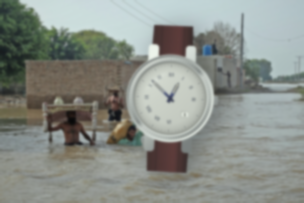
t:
12,52
